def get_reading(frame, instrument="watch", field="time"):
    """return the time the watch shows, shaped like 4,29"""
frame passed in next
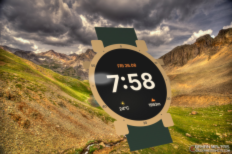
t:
7,58
